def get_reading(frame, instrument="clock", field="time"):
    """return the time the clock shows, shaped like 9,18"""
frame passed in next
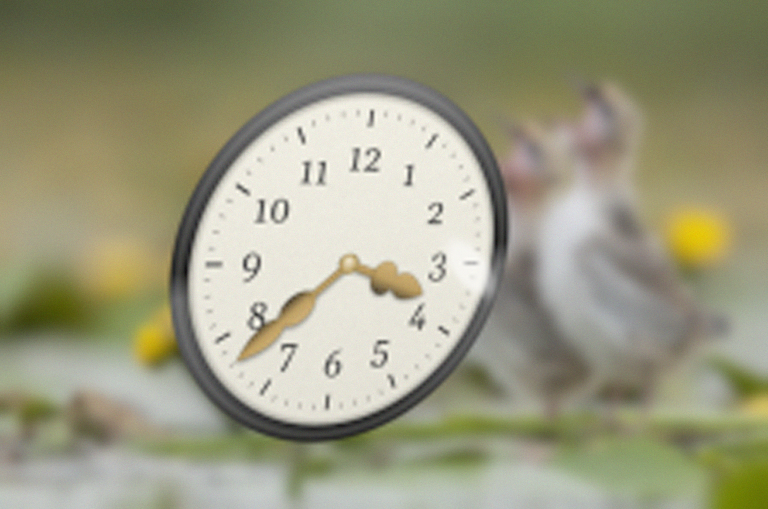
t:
3,38
